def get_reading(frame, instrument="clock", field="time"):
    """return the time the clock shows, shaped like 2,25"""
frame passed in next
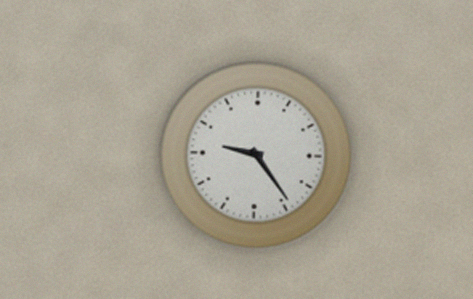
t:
9,24
